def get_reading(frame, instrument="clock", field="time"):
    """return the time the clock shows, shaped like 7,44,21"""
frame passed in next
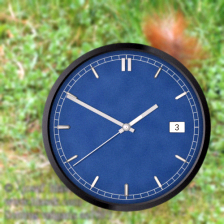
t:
1,49,39
